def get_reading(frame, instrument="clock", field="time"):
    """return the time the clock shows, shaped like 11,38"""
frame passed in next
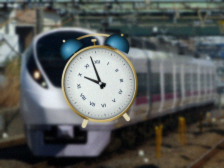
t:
9,58
